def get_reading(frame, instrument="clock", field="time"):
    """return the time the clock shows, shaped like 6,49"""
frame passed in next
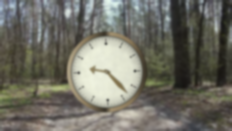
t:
9,23
